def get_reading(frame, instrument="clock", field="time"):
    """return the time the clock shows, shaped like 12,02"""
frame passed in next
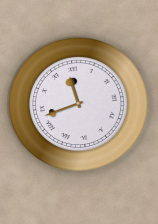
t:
11,43
